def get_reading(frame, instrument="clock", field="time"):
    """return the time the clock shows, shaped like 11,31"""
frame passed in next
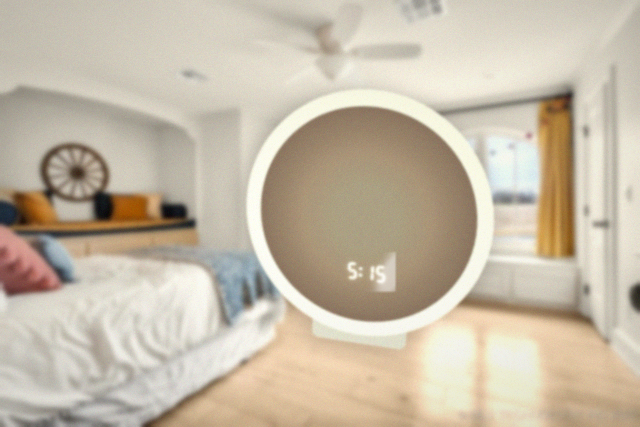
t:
5,15
